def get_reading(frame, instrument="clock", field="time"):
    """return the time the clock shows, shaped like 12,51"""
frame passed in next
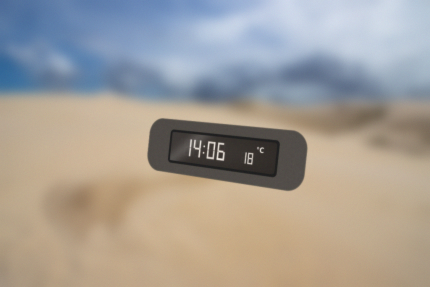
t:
14,06
